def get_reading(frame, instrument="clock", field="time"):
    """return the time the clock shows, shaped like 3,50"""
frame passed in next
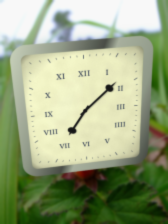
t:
7,08
